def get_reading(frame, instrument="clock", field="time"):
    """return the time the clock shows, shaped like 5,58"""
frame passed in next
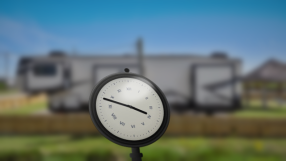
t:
3,48
